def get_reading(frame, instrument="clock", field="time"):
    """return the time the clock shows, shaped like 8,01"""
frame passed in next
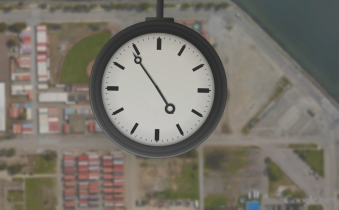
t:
4,54
